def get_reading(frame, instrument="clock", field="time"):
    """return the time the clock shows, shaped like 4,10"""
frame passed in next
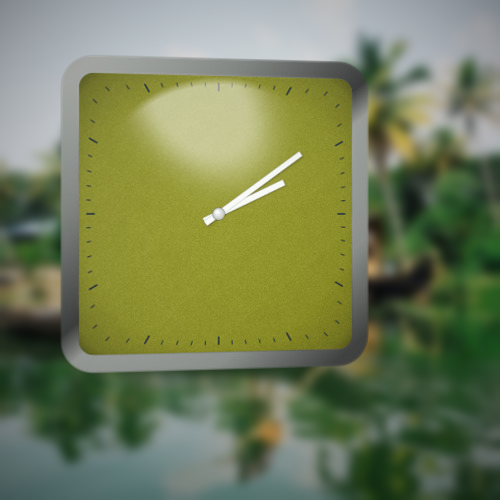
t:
2,09
